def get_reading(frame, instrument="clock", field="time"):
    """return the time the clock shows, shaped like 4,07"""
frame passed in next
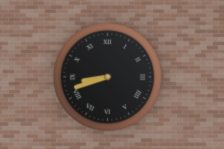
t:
8,42
